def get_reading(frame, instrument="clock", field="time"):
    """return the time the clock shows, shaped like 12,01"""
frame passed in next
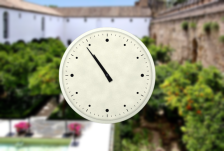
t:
10,54
